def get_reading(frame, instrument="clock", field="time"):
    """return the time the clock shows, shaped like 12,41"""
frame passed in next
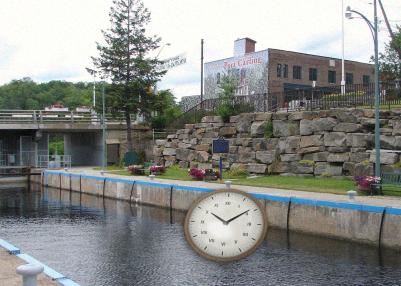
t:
10,09
